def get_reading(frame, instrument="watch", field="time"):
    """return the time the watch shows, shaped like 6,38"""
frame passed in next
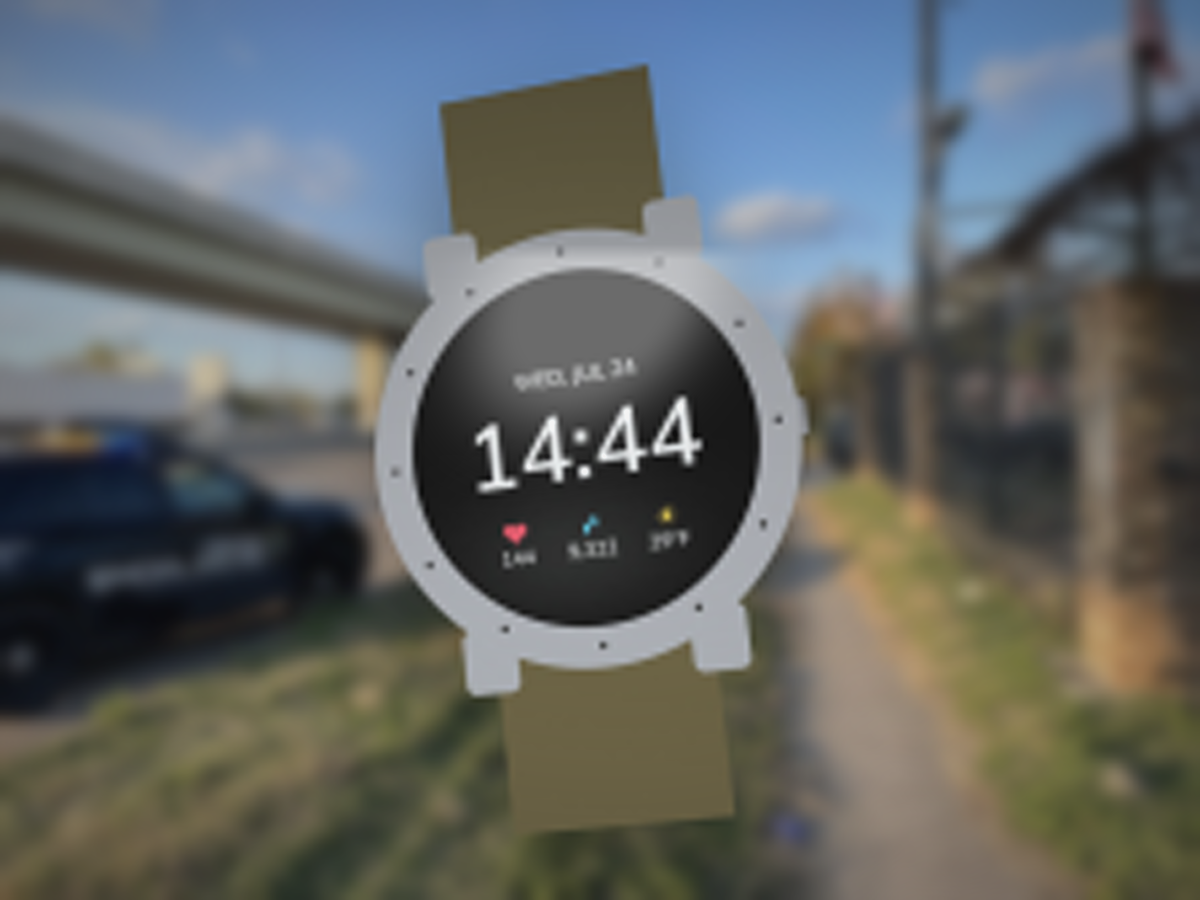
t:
14,44
